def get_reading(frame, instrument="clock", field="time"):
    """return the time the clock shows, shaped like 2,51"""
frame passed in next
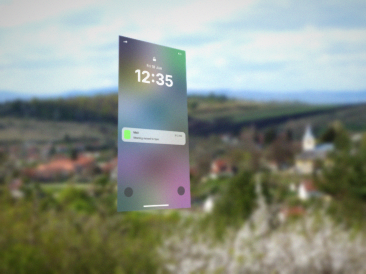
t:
12,35
